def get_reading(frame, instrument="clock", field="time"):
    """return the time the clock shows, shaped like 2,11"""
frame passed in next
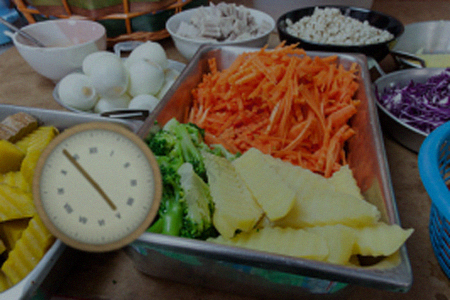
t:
4,54
